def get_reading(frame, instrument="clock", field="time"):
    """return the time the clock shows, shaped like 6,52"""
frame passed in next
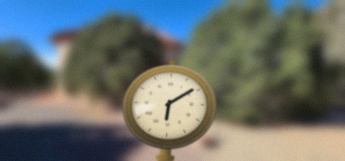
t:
6,09
